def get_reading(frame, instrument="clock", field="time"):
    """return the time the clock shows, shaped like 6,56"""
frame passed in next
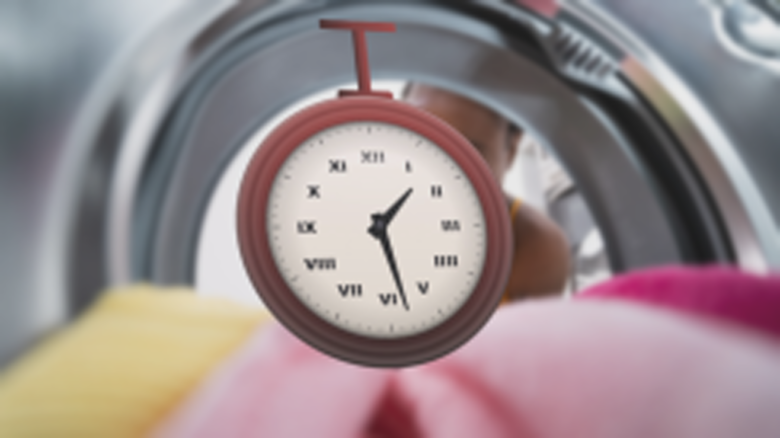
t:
1,28
